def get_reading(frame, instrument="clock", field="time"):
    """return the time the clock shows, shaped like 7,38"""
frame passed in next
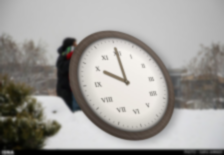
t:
10,00
